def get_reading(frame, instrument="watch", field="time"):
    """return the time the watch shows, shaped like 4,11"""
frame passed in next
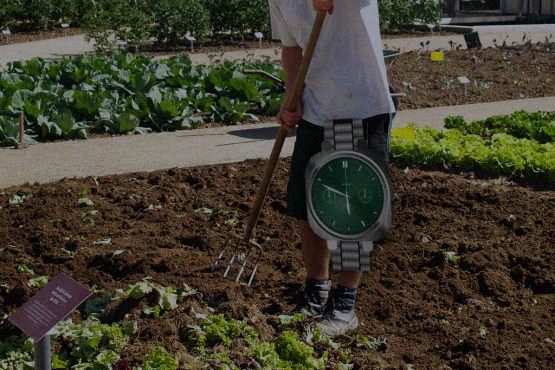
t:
5,49
